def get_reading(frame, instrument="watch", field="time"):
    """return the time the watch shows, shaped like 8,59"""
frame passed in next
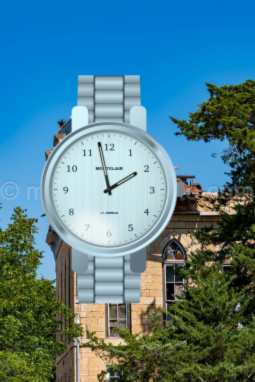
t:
1,58
